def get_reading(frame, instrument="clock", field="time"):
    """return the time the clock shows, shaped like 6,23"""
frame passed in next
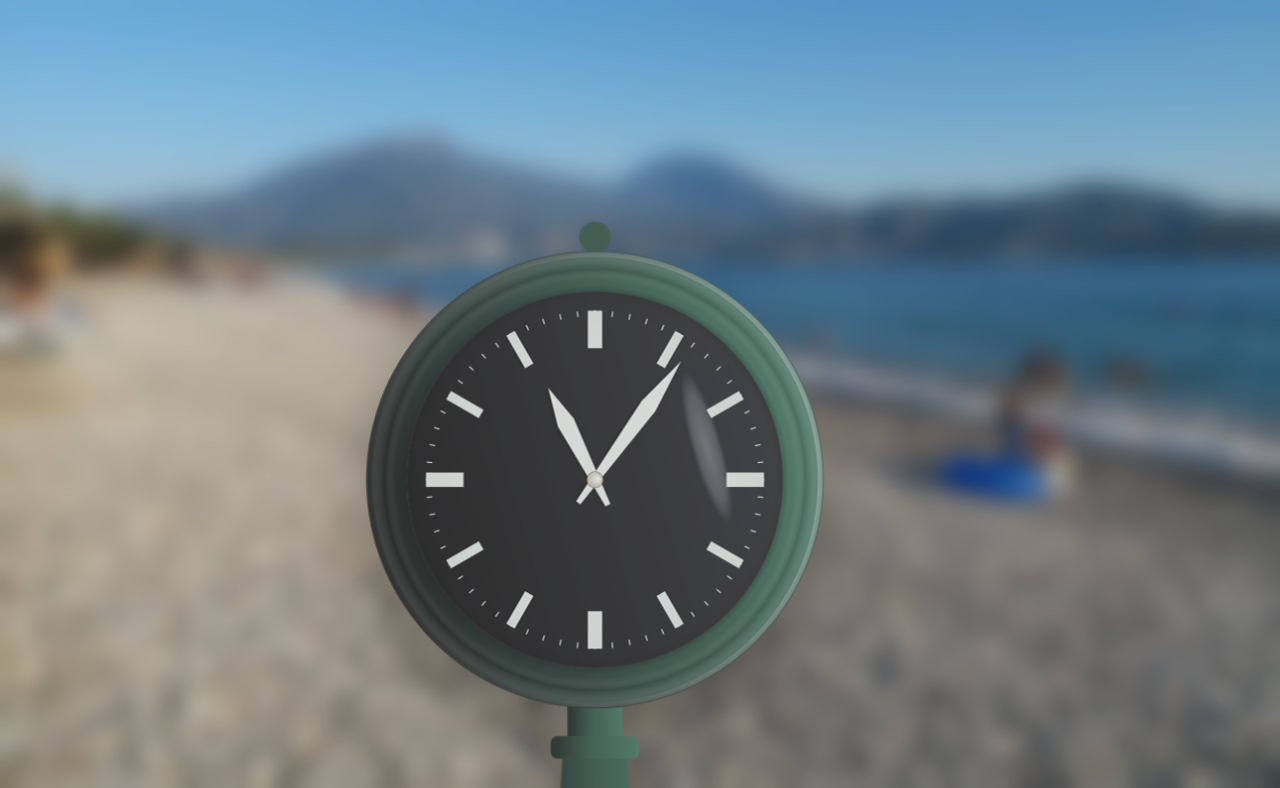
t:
11,06
